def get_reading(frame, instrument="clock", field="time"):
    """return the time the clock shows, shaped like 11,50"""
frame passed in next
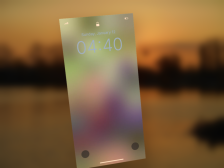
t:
4,40
